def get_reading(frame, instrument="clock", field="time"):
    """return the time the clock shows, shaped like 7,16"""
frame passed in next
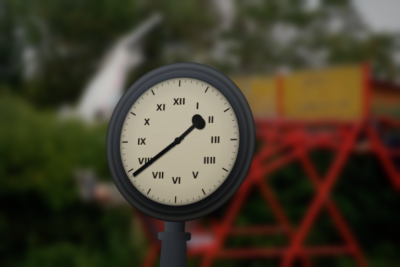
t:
1,39
